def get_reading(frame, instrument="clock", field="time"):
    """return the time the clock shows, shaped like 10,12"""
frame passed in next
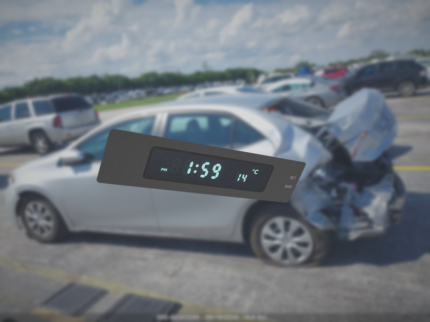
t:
1,59
